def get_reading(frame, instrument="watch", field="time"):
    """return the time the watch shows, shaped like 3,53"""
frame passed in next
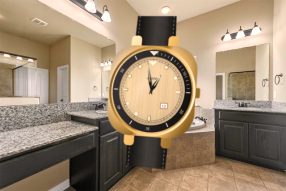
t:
12,58
